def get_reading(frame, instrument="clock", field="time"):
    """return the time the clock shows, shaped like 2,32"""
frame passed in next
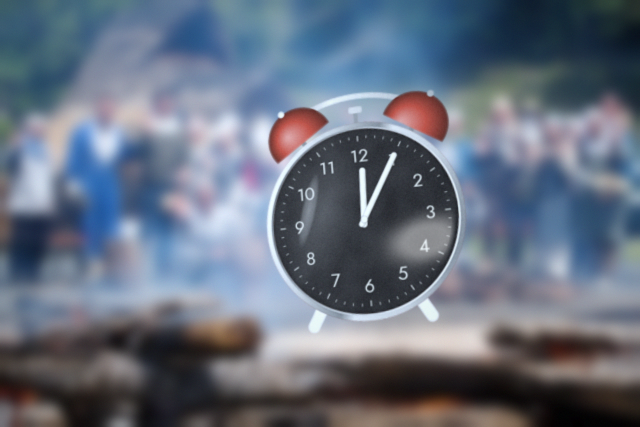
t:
12,05
